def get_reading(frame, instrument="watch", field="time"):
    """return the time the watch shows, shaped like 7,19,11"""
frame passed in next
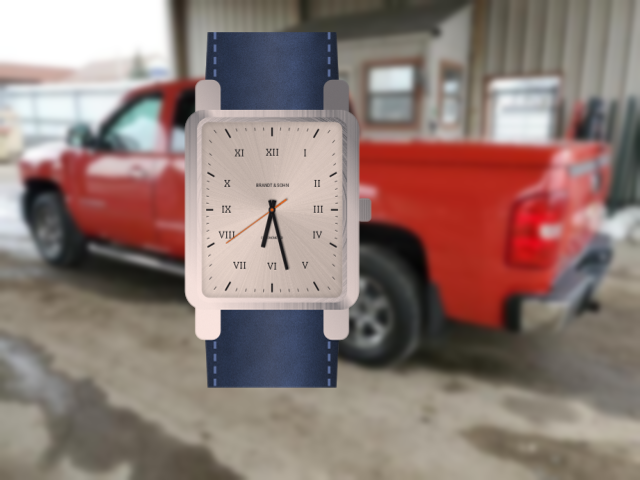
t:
6,27,39
